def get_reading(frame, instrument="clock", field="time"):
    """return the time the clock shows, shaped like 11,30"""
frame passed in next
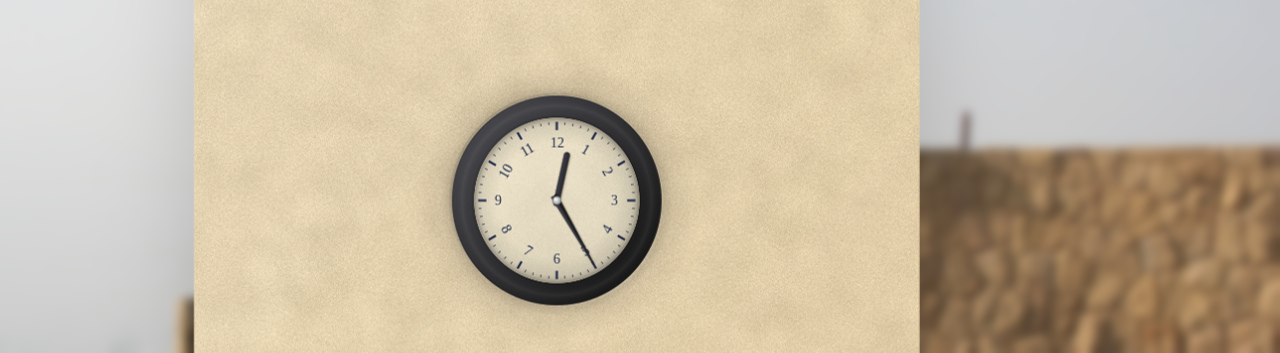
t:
12,25
